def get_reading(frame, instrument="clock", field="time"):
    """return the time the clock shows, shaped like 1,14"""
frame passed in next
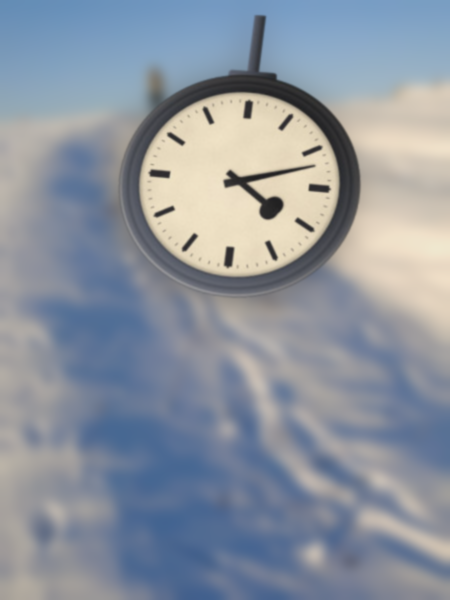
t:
4,12
